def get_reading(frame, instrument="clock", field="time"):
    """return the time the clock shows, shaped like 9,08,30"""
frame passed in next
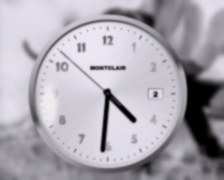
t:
4,30,52
